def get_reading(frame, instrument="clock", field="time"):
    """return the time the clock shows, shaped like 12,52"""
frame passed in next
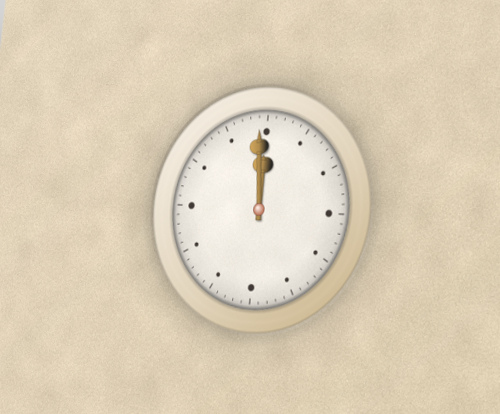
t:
11,59
